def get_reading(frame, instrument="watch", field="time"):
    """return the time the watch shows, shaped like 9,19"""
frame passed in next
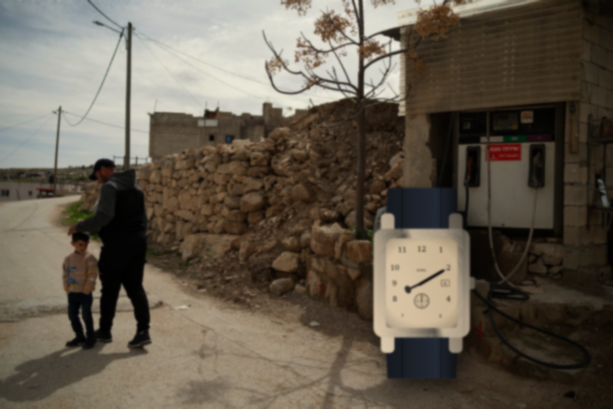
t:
8,10
